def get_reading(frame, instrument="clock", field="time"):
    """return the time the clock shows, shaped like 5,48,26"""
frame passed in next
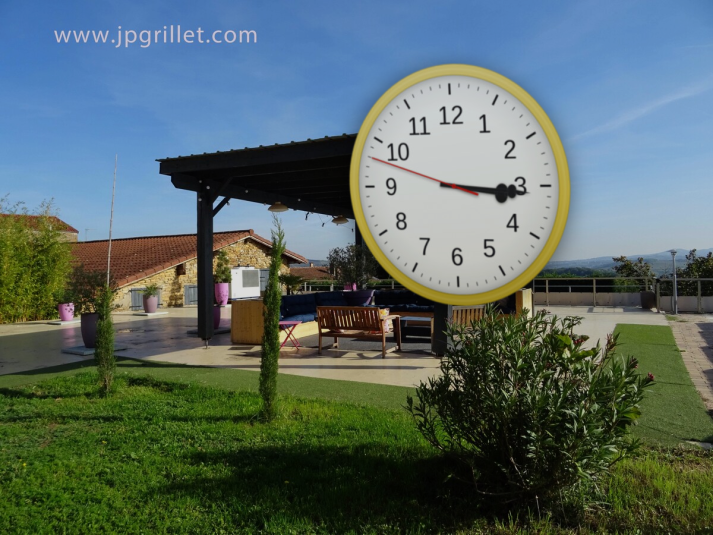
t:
3,15,48
